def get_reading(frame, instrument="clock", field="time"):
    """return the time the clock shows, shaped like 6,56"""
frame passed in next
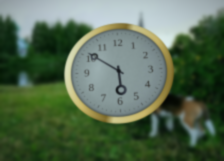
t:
5,51
